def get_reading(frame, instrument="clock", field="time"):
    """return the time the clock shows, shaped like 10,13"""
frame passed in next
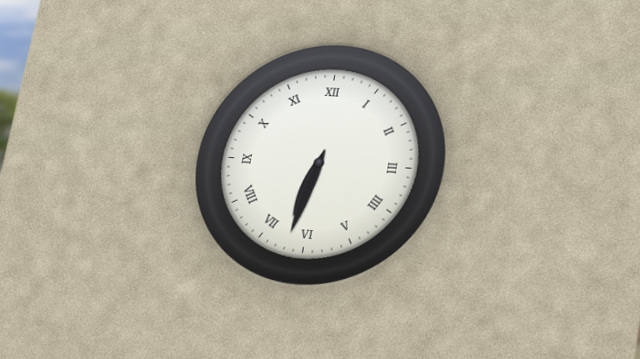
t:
6,32
